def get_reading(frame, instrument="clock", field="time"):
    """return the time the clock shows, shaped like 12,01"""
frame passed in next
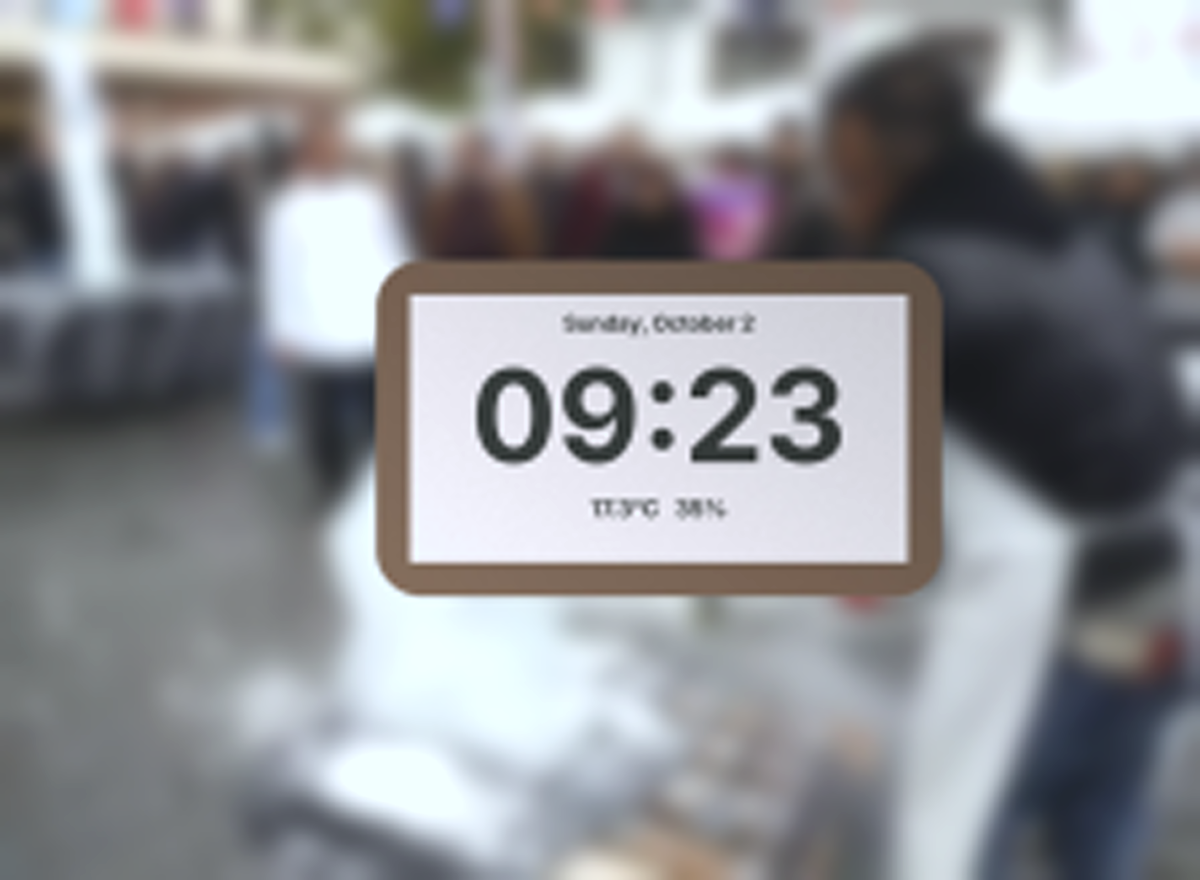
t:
9,23
